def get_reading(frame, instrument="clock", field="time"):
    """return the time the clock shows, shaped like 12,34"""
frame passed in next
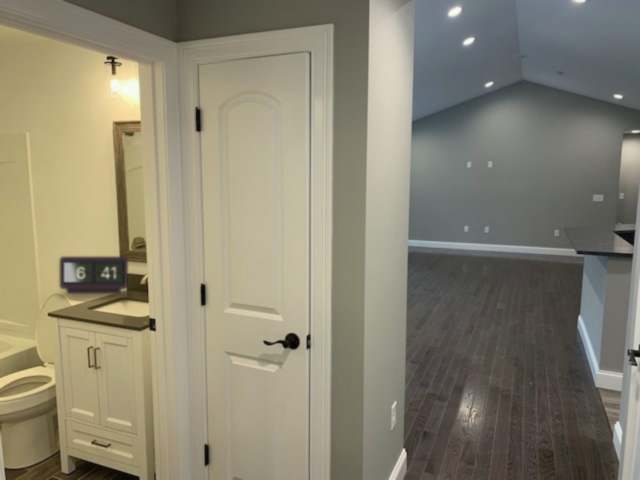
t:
6,41
